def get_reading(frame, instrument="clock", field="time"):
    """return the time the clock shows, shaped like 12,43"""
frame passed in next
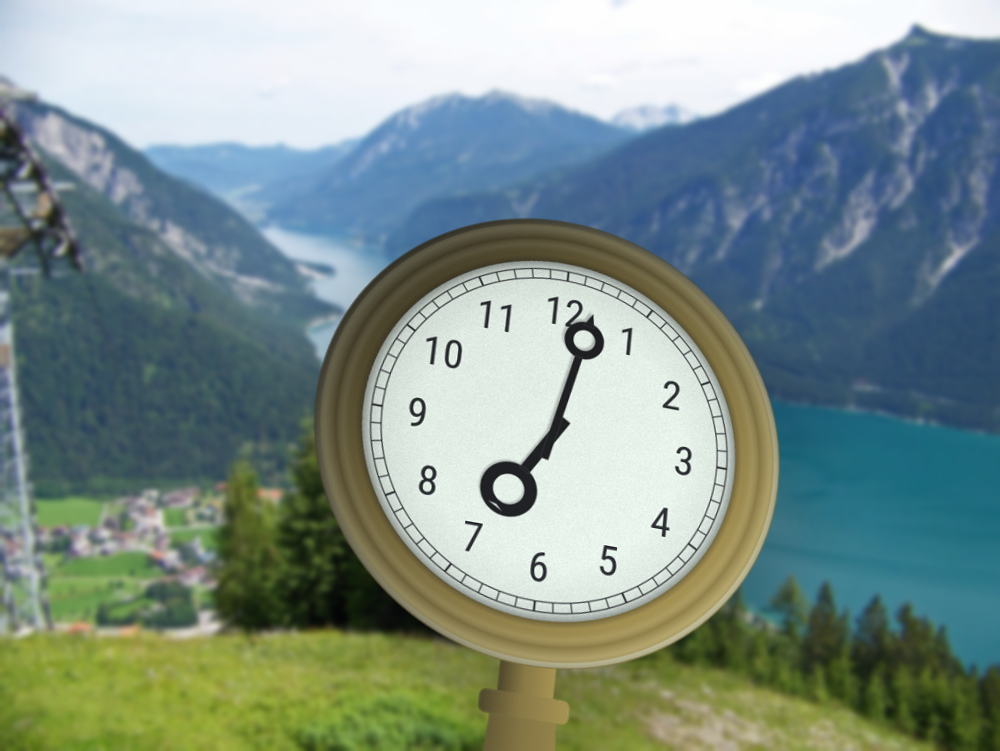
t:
7,02
